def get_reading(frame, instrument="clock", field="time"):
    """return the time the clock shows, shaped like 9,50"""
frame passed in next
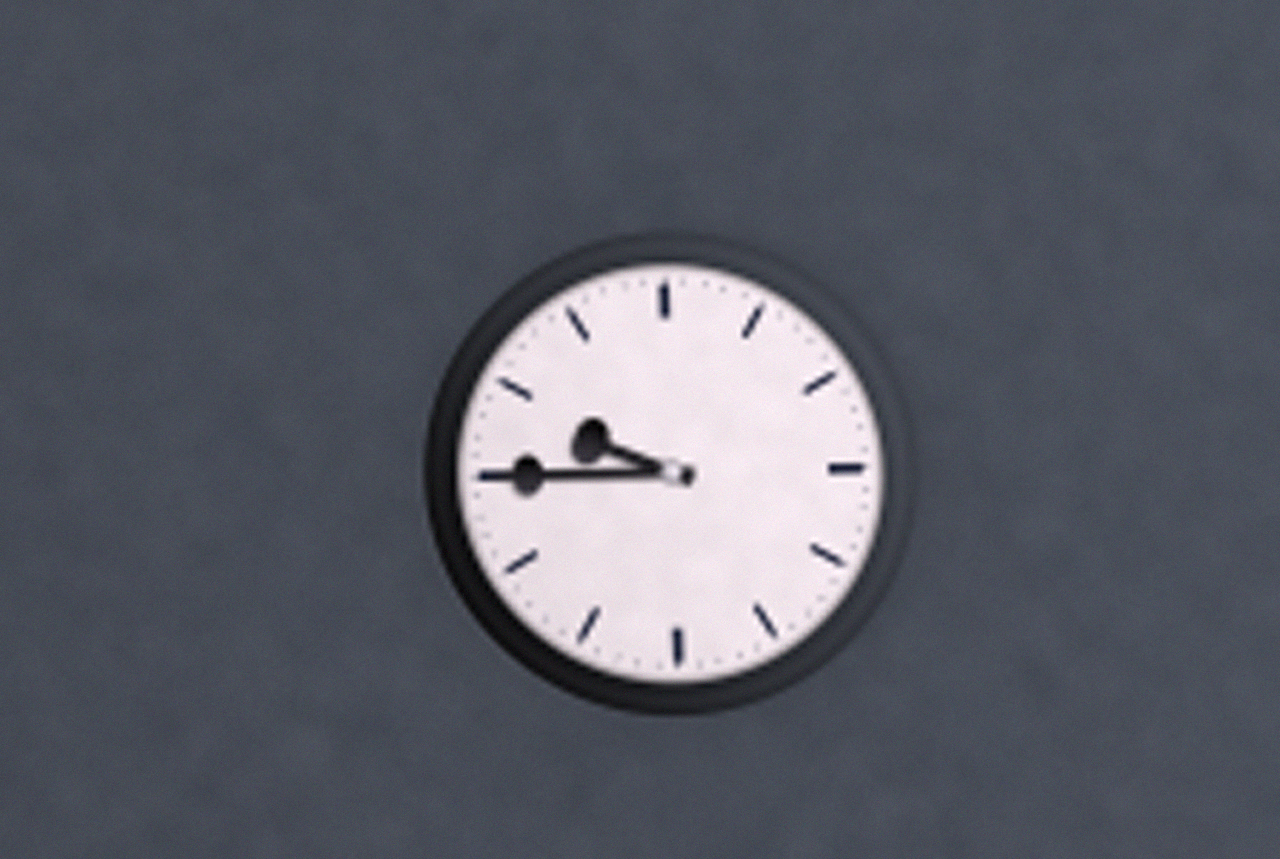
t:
9,45
